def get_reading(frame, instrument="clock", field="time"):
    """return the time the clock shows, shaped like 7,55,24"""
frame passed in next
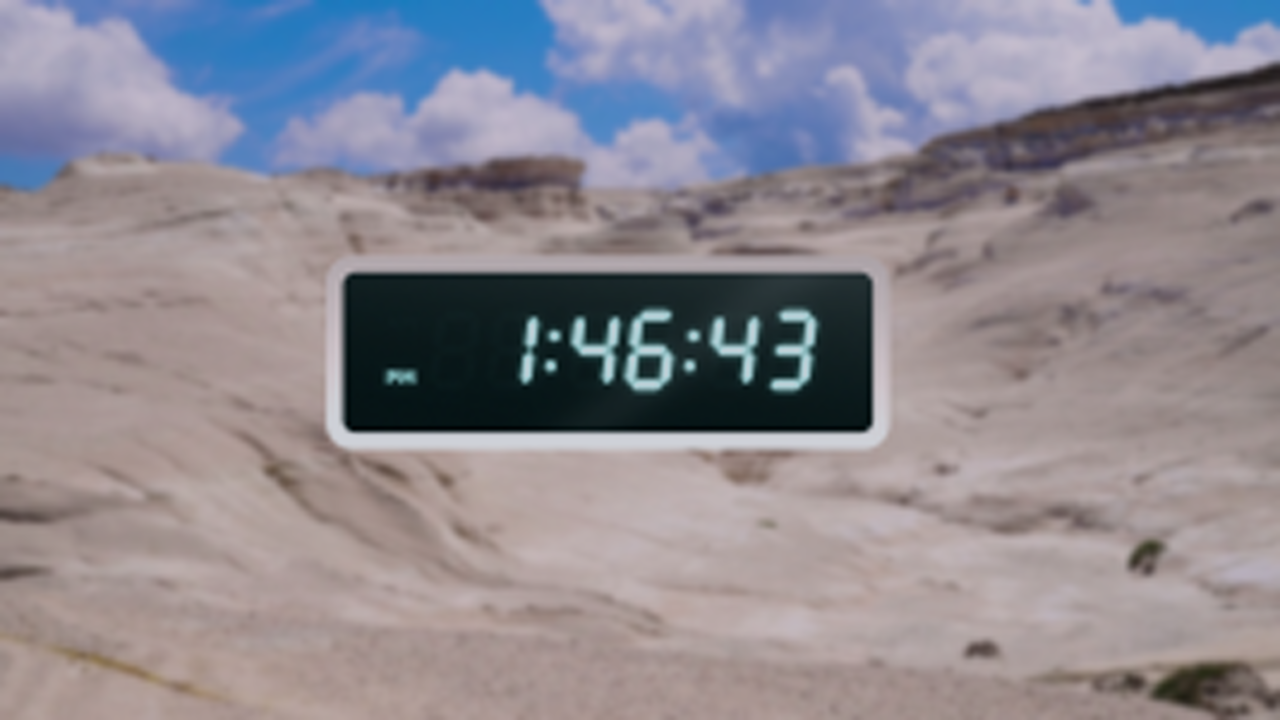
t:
1,46,43
